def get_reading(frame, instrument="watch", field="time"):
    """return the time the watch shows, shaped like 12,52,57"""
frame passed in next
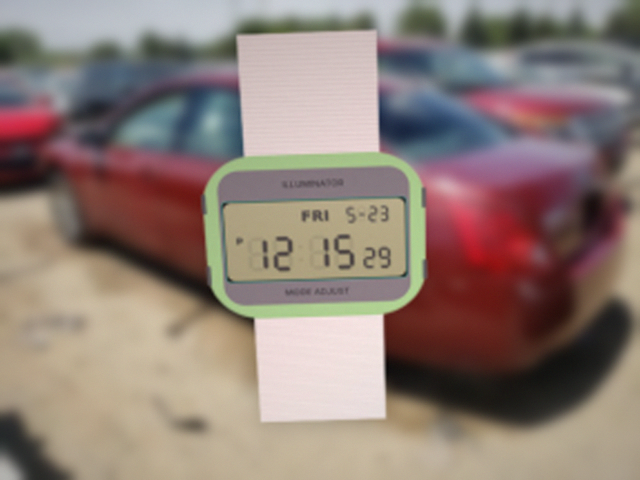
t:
12,15,29
